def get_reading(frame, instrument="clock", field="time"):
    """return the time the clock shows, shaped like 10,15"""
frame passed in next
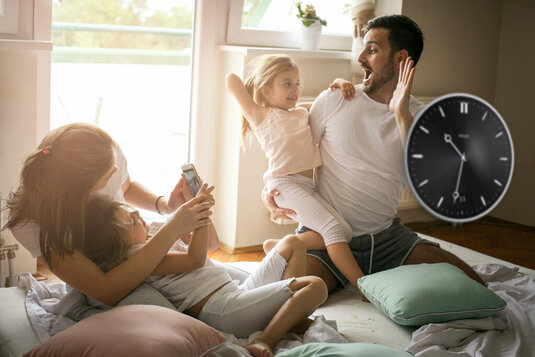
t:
10,32
